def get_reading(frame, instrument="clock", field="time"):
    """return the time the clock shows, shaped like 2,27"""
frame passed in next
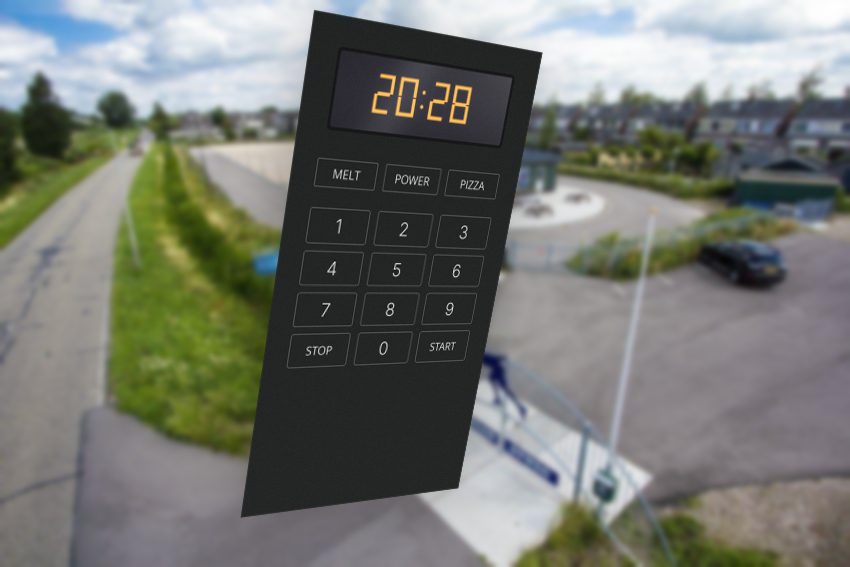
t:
20,28
